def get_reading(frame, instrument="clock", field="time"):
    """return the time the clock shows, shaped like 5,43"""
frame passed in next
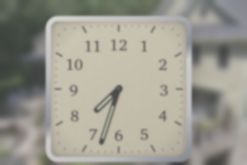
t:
7,33
